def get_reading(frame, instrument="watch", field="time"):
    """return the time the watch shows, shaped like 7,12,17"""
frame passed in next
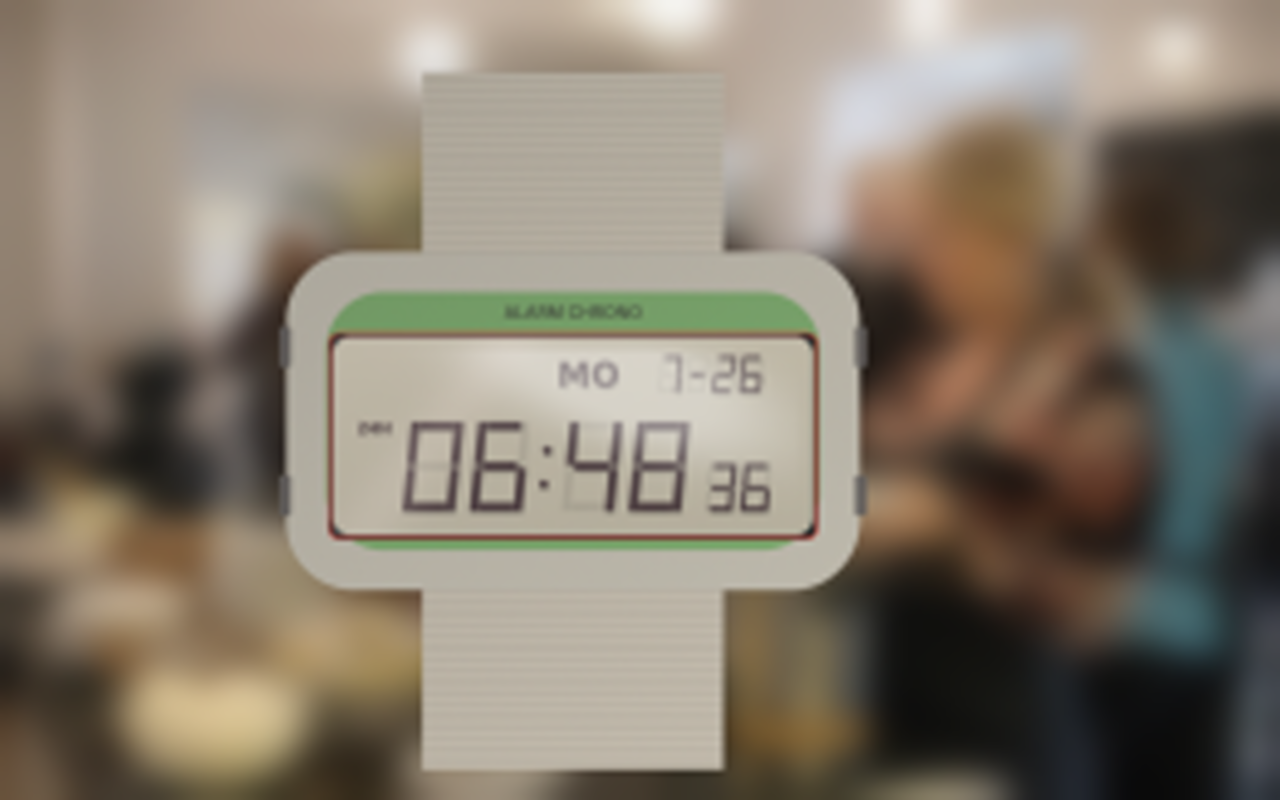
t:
6,48,36
